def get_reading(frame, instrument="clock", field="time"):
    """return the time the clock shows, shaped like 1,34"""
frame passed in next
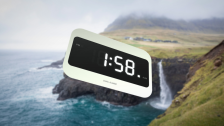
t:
1,58
